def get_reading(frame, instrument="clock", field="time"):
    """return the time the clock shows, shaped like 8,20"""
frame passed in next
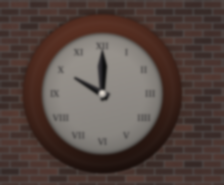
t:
10,00
